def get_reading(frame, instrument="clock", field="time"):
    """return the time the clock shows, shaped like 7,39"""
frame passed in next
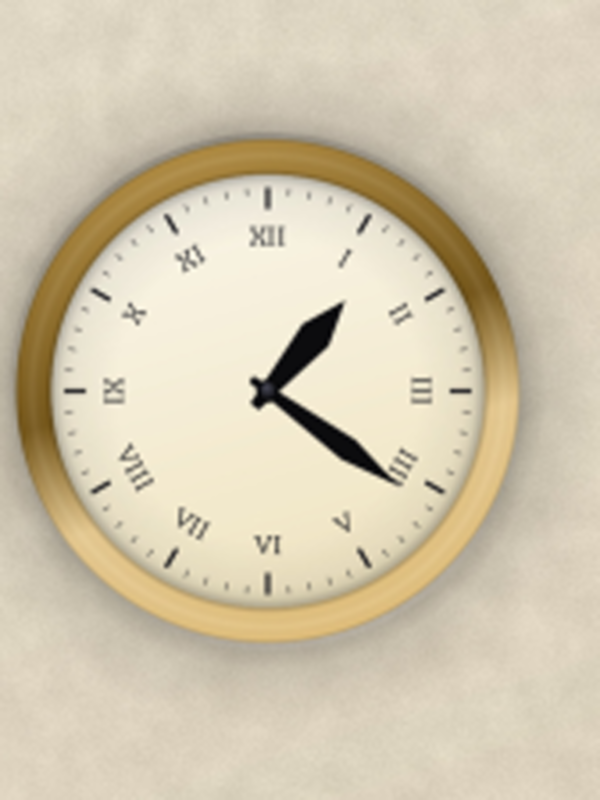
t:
1,21
